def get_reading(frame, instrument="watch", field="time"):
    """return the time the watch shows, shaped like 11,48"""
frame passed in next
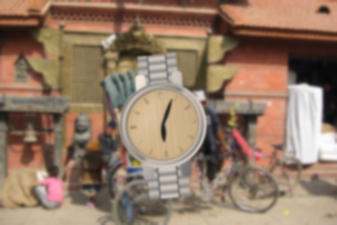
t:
6,04
